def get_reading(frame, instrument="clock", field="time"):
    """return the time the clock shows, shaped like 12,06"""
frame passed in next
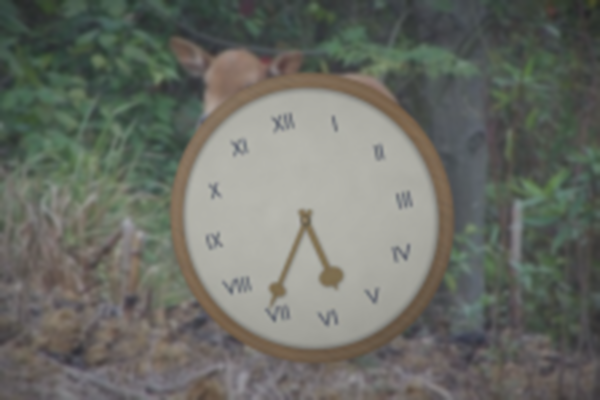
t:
5,36
